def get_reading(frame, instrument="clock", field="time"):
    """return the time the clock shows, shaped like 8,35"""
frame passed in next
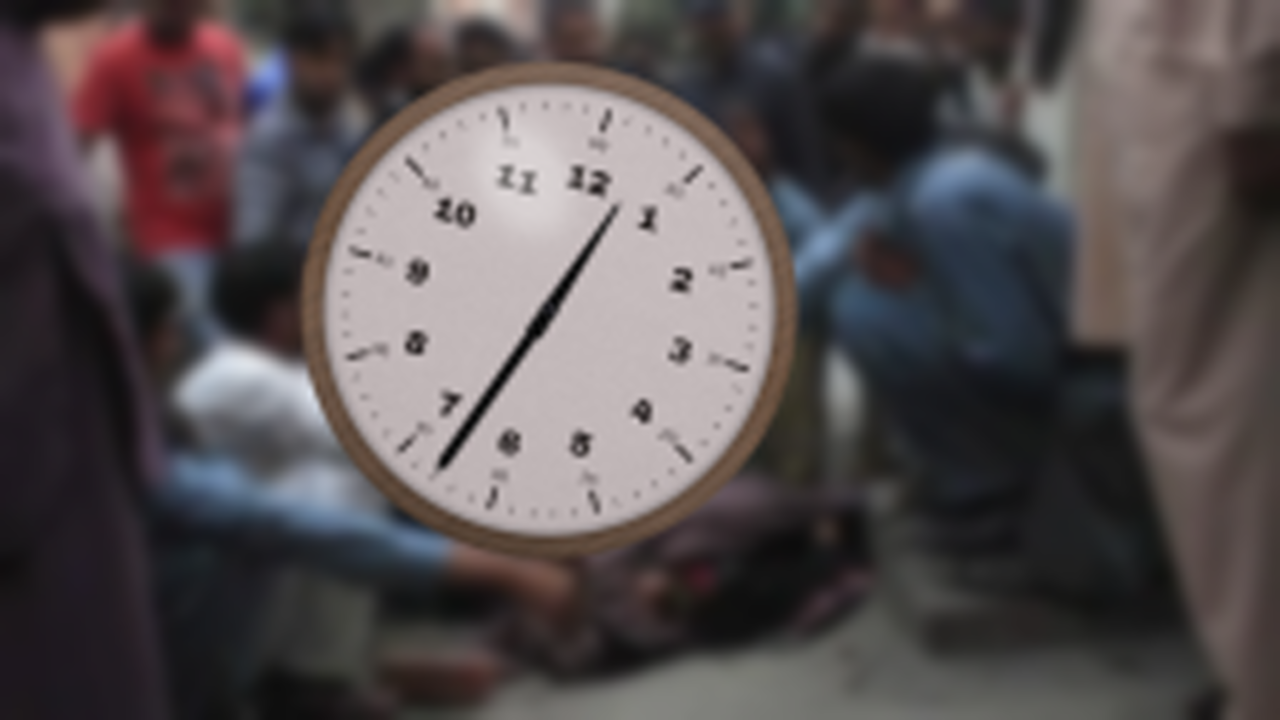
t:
12,33
